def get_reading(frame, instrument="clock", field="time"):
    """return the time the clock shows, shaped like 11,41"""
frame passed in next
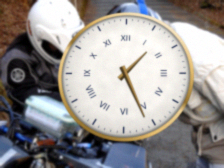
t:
1,26
